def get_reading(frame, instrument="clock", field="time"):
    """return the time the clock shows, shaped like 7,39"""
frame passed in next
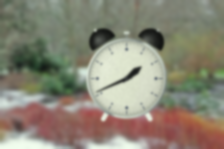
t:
1,41
